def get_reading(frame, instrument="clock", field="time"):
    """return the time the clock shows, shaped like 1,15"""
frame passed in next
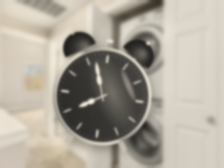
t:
7,57
